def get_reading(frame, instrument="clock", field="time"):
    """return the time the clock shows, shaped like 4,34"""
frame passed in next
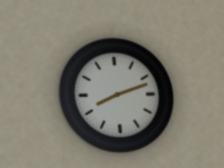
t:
8,12
